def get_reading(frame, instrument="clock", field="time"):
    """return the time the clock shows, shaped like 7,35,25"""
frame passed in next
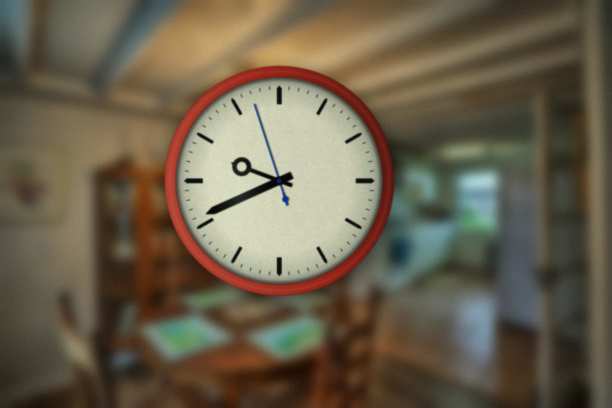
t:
9,40,57
